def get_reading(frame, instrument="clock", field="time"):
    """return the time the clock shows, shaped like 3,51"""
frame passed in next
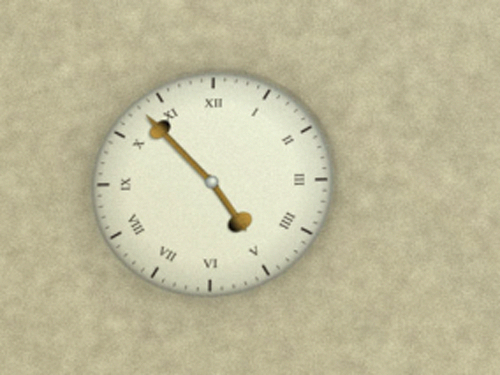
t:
4,53
